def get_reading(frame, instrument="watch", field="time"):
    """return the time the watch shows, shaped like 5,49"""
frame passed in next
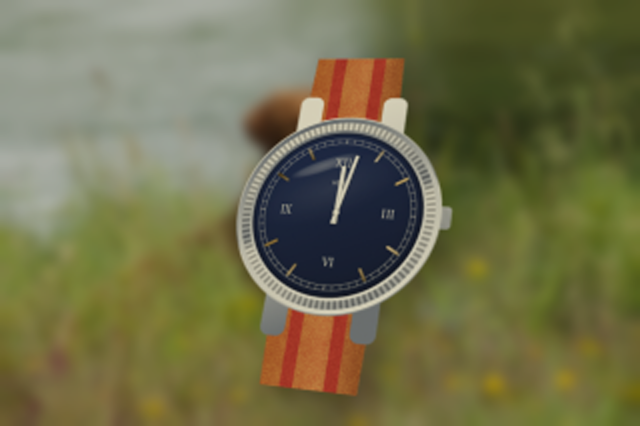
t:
12,02
